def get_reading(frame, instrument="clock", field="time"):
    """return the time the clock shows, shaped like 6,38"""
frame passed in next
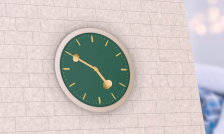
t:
4,50
